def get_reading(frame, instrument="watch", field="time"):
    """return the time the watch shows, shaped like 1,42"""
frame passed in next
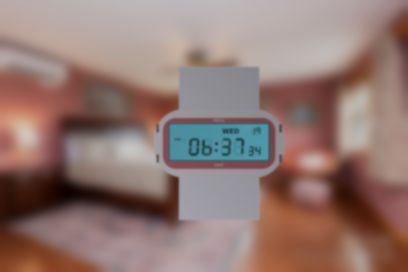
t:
6,37
